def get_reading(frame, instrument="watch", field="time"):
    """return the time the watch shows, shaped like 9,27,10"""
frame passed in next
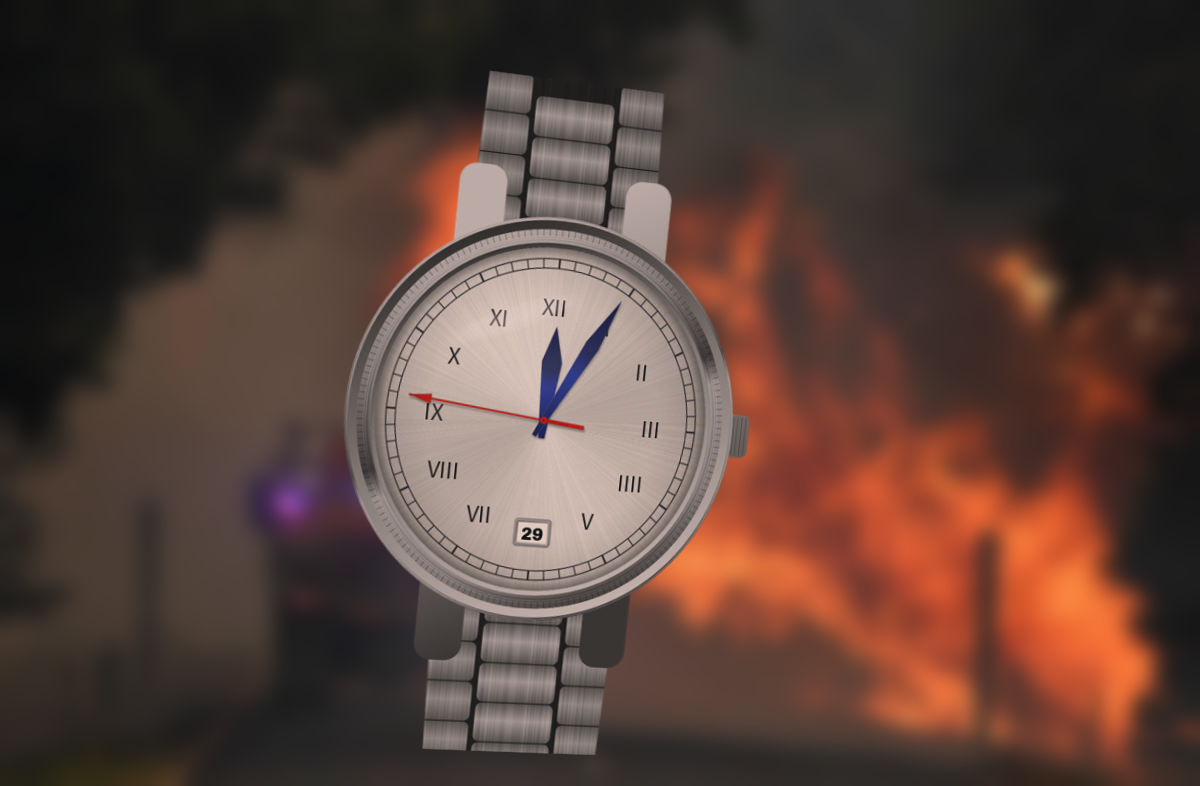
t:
12,04,46
